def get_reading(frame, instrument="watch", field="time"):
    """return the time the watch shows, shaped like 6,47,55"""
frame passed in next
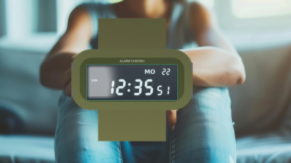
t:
12,35,51
